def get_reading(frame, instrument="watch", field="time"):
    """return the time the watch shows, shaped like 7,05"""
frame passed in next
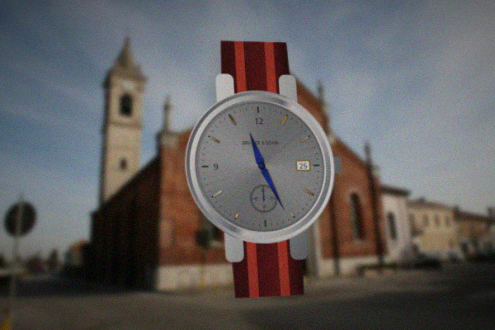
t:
11,26
